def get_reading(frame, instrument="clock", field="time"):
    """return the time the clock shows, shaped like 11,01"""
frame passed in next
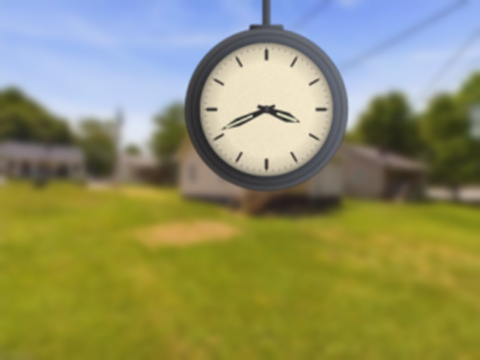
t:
3,41
